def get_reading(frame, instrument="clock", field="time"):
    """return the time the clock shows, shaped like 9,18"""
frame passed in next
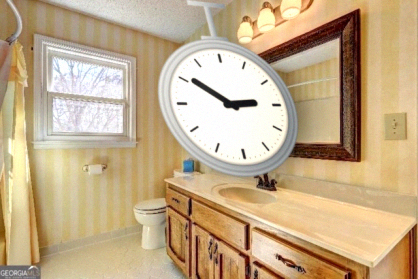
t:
2,51
